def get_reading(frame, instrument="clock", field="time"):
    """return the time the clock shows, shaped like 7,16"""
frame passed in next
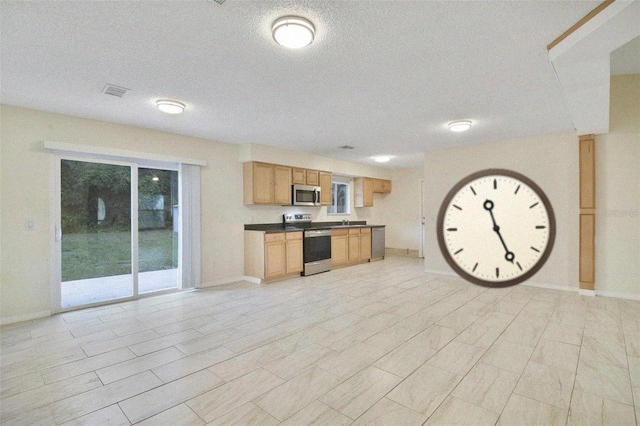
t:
11,26
